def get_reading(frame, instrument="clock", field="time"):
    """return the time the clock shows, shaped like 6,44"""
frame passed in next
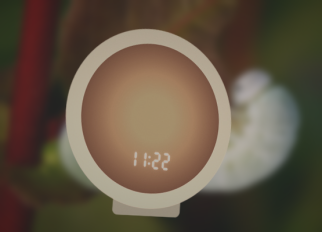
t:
11,22
